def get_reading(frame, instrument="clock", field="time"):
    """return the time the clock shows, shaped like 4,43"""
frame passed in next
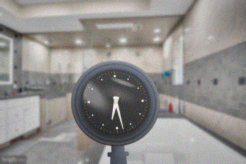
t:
6,28
